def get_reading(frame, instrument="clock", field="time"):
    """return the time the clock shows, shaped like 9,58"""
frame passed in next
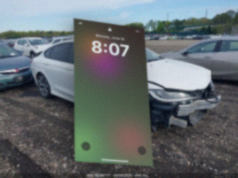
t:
8,07
